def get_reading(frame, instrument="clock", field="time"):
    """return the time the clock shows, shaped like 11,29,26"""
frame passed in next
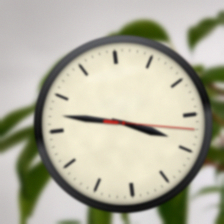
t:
3,47,17
